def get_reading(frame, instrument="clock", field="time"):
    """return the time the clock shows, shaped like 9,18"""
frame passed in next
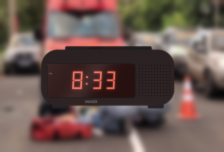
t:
8,33
